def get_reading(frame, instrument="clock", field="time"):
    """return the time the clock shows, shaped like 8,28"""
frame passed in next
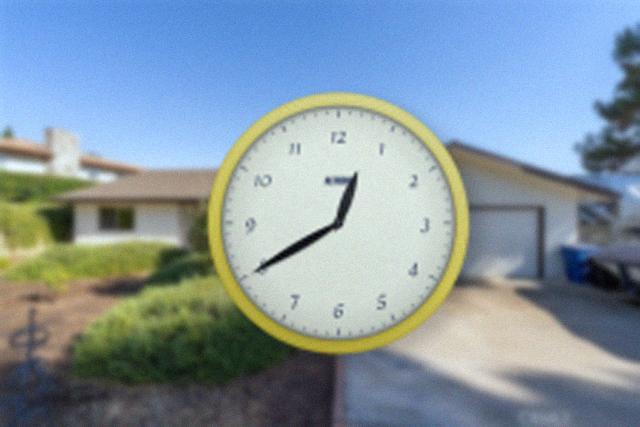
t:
12,40
